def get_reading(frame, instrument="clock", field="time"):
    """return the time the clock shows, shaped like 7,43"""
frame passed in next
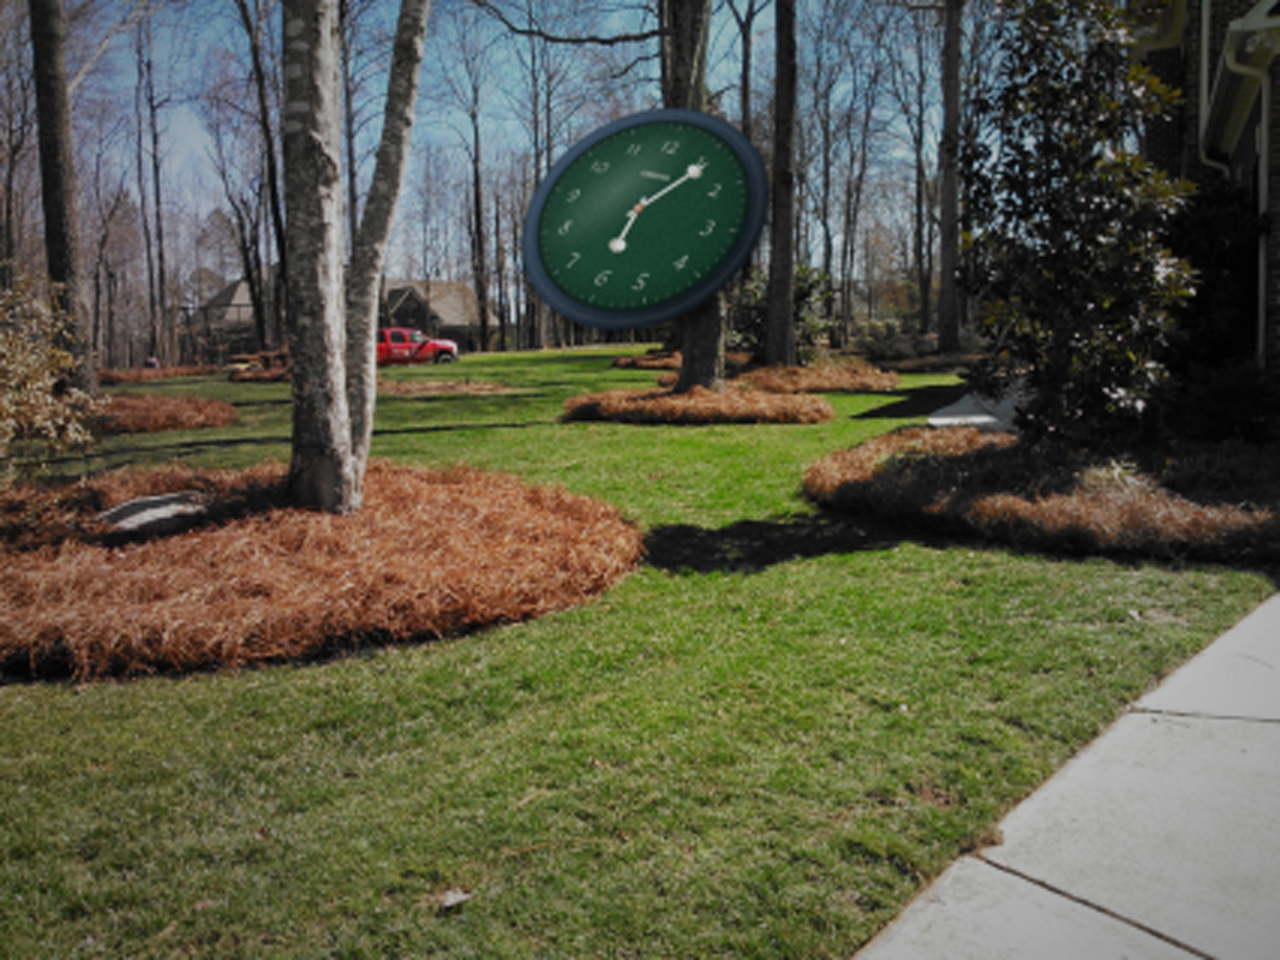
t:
6,06
